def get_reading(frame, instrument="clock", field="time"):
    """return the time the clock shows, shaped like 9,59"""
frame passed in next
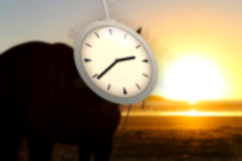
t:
2,39
